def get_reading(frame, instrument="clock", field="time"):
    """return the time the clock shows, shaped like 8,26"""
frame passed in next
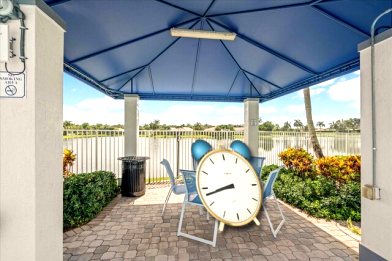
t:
8,43
